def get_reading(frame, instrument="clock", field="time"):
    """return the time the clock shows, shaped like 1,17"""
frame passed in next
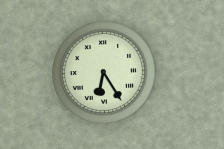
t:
6,25
